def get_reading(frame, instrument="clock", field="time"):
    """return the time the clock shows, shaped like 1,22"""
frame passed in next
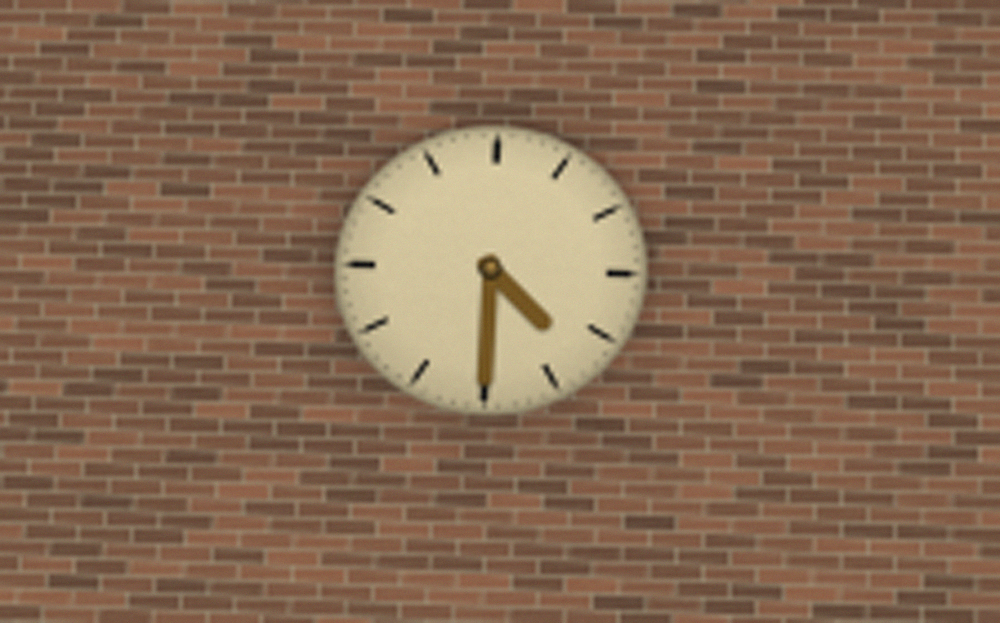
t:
4,30
